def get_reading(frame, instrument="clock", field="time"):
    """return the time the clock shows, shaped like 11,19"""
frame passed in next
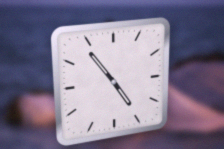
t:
4,54
